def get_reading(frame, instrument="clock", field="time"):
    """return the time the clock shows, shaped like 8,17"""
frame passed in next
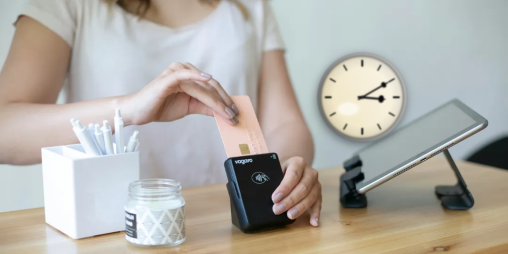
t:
3,10
